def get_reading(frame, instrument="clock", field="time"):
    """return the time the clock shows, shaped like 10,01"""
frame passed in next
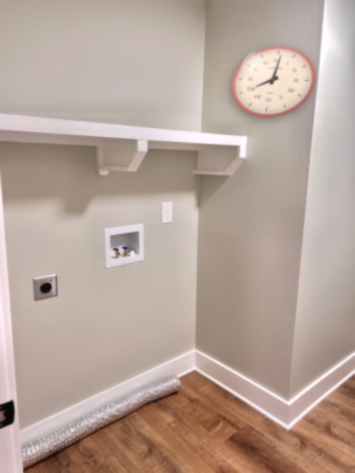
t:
8,01
